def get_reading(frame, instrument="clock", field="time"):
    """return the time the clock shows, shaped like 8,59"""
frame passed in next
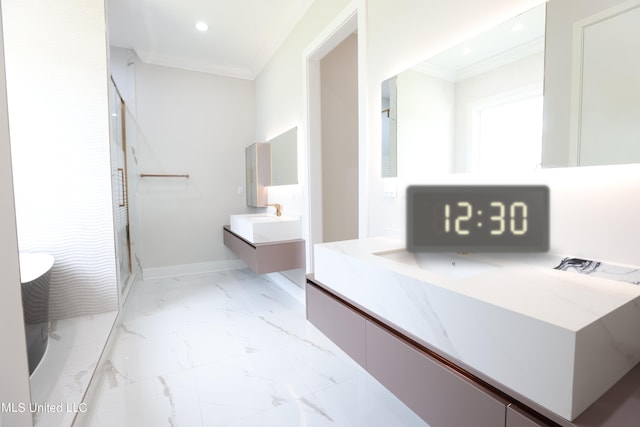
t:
12,30
